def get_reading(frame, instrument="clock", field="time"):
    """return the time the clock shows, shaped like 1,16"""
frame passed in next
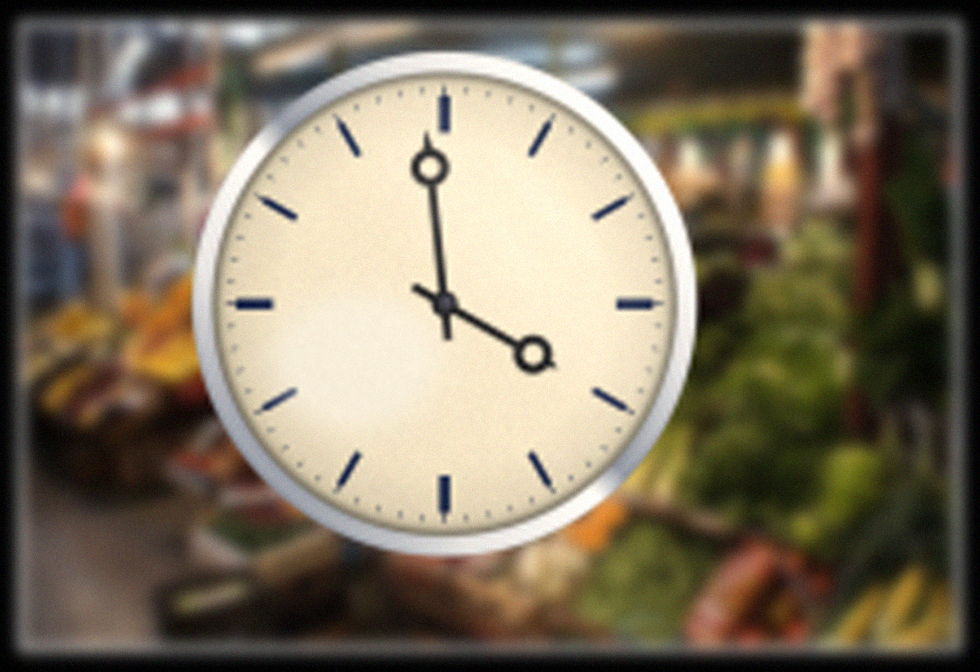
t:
3,59
